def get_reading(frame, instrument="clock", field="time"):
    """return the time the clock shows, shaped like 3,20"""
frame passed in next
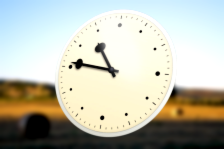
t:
10,46
